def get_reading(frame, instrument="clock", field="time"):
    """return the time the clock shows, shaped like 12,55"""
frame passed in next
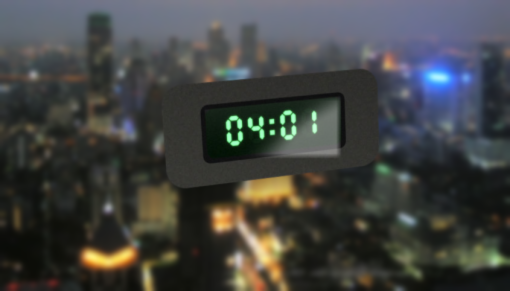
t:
4,01
